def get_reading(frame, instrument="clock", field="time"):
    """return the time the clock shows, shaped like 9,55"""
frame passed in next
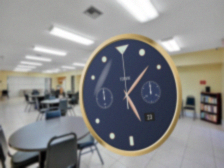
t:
5,08
